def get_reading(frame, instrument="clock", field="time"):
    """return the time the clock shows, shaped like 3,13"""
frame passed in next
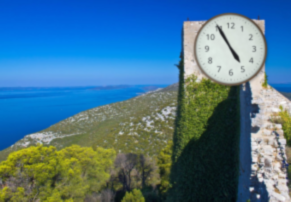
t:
4,55
